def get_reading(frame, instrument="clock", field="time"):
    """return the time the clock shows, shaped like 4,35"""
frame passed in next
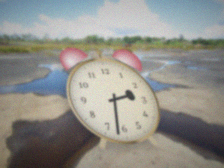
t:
2,32
